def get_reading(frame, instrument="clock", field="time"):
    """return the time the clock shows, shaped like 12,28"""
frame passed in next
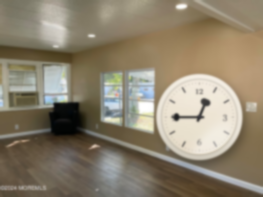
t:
12,45
